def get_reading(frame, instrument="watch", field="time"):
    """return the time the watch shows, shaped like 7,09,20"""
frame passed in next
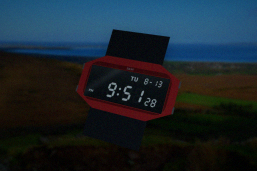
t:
9,51,28
